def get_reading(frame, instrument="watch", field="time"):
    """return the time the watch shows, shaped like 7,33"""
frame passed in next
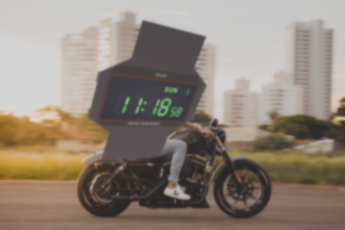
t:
11,18
